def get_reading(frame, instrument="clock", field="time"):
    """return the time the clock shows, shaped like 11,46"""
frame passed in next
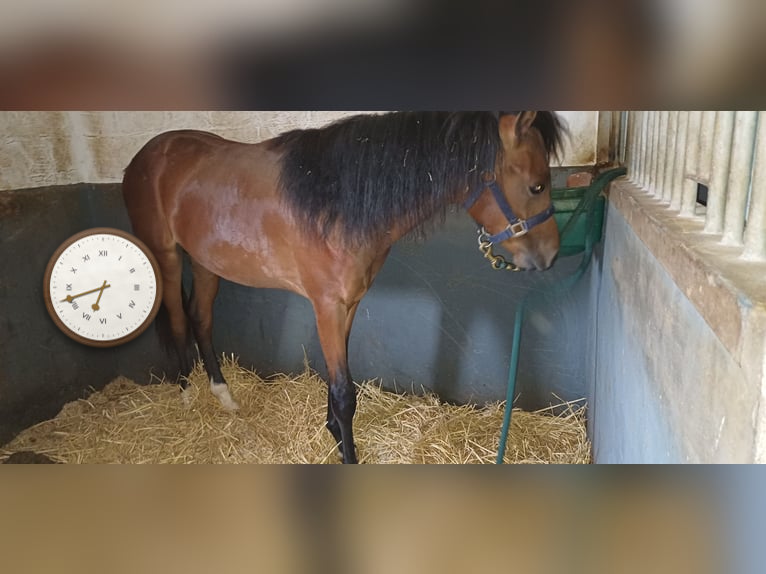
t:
6,42
